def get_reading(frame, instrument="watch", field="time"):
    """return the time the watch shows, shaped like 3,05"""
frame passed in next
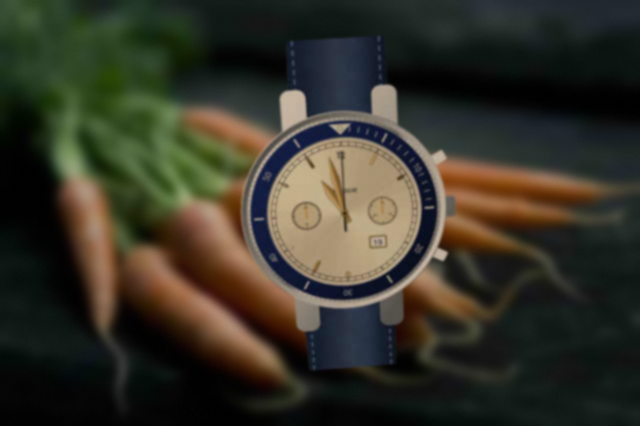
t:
10,58
